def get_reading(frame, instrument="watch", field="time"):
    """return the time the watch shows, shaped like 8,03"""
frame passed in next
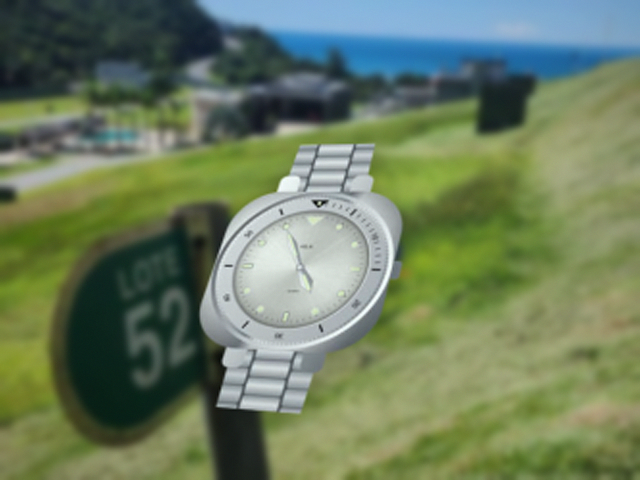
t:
4,55
